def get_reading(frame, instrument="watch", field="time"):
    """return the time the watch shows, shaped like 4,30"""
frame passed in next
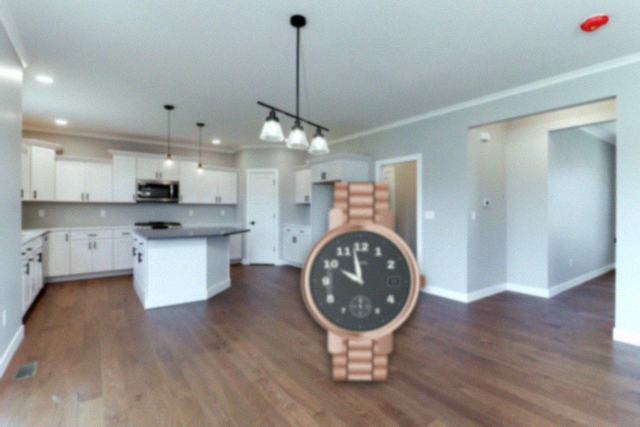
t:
9,58
